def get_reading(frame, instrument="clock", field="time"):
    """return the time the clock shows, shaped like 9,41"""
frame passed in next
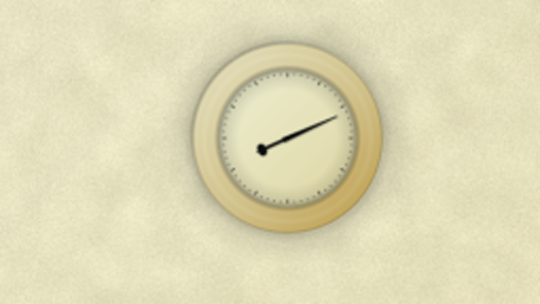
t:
8,11
